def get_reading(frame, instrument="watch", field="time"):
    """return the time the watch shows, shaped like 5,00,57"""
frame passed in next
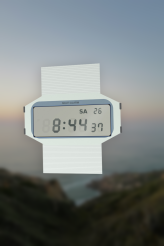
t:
8,44,37
